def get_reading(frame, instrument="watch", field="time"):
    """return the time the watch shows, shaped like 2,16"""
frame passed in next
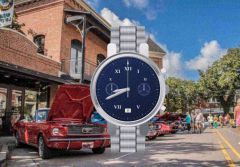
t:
8,41
